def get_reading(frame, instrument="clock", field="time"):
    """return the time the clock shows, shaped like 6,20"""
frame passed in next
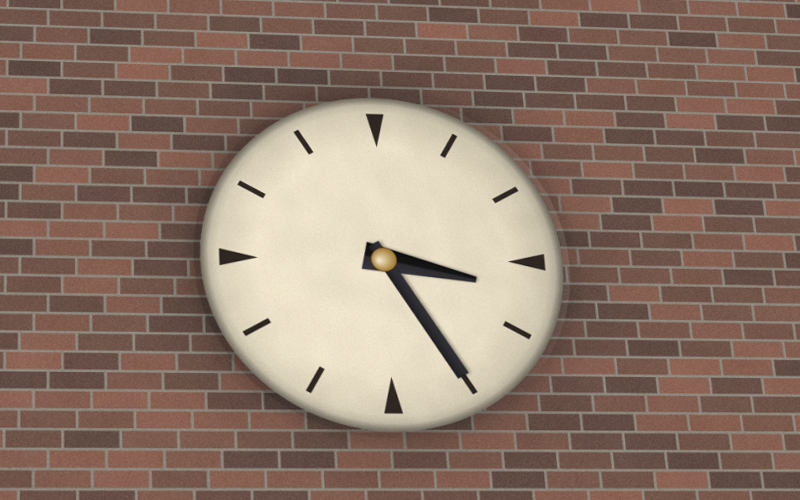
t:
3,25
